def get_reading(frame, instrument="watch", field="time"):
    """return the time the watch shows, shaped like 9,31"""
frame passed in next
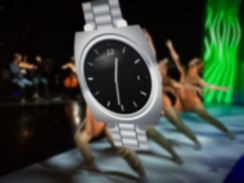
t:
12,31
